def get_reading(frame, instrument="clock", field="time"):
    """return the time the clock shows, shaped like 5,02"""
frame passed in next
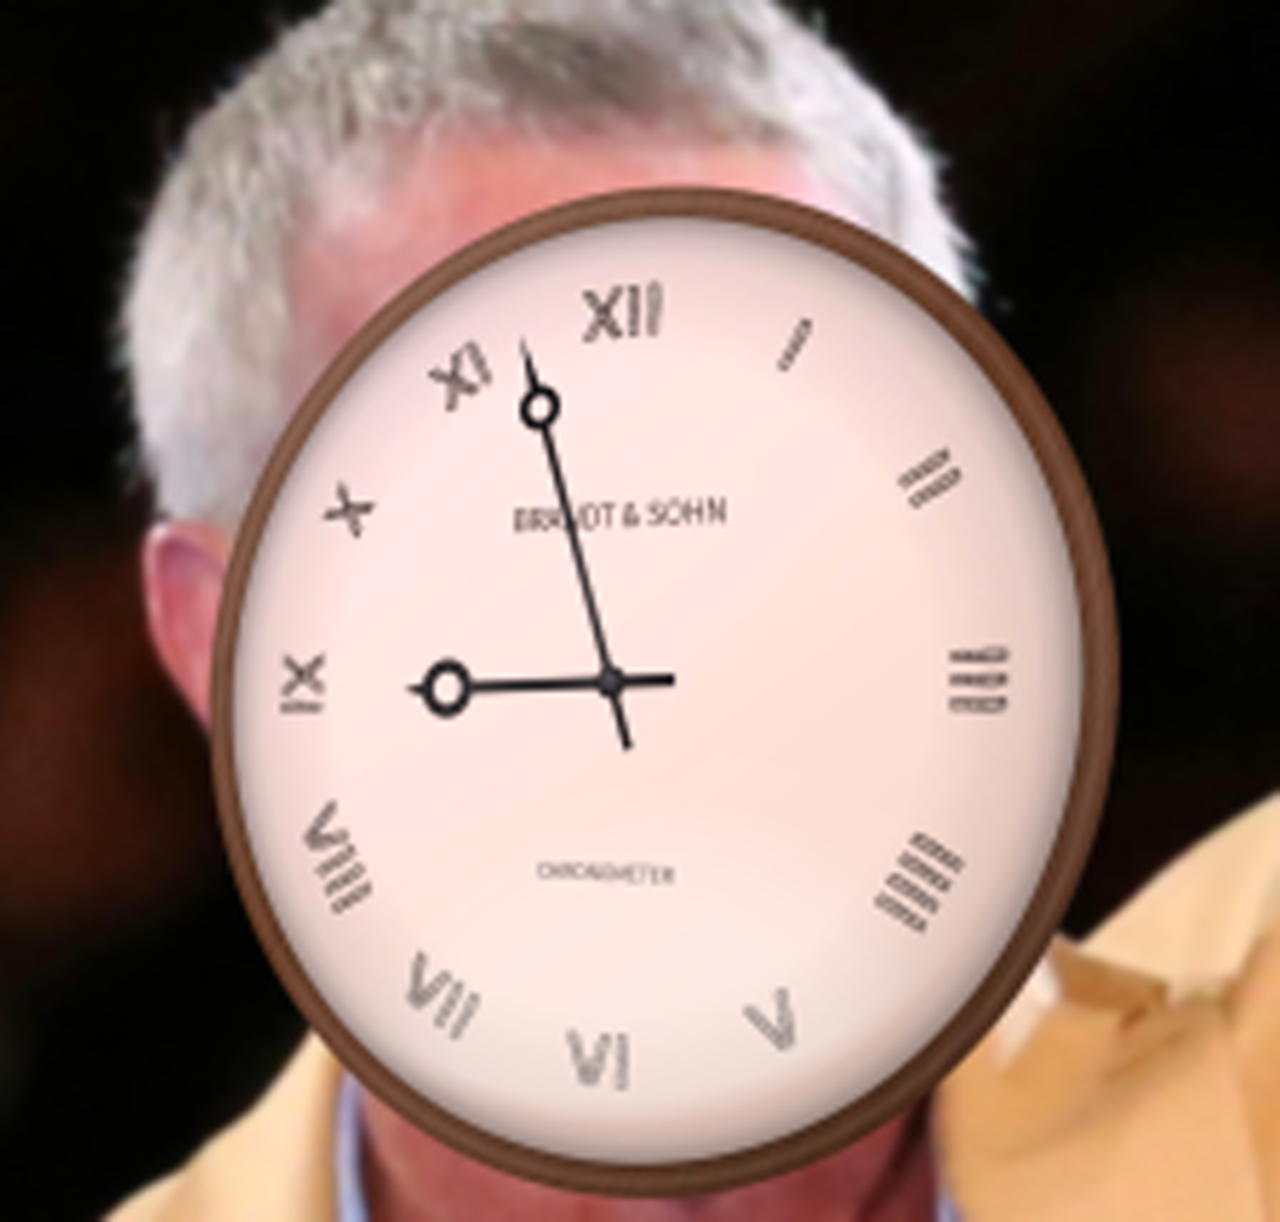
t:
8,57
